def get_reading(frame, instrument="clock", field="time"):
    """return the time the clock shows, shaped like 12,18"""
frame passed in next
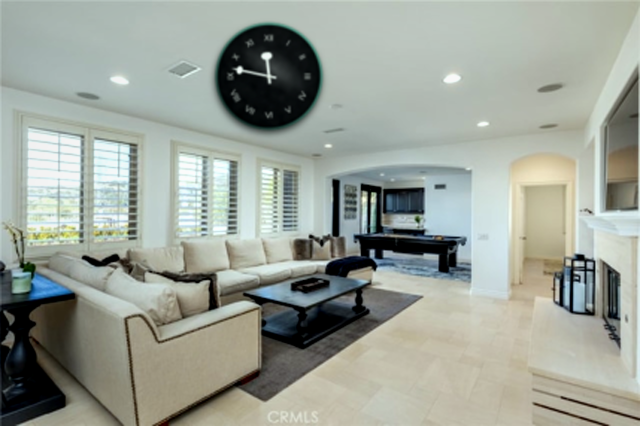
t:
11,47
